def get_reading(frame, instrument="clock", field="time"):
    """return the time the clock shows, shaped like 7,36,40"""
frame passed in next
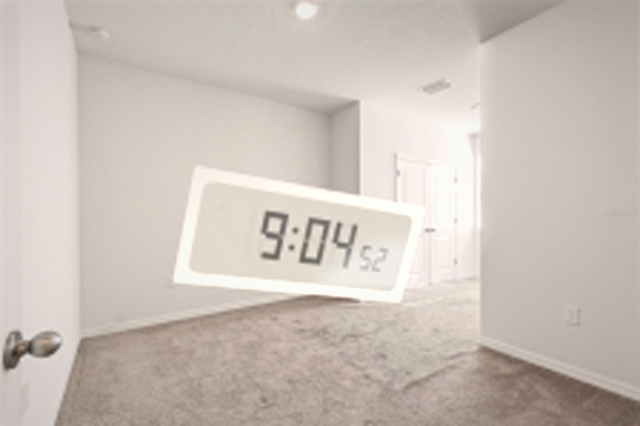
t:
9,04,52
